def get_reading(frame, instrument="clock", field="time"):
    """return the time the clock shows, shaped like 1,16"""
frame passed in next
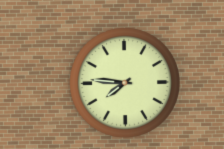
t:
7,46
